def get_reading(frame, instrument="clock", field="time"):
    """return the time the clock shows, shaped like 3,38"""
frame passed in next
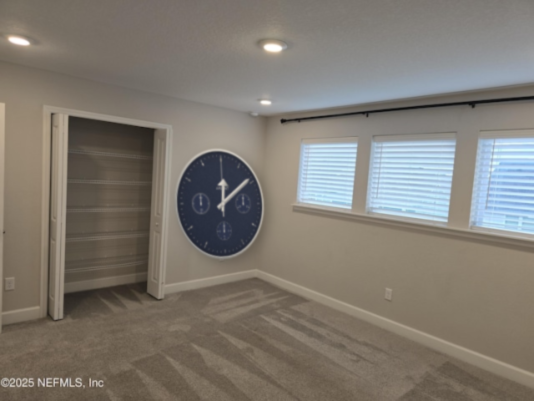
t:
12,09
